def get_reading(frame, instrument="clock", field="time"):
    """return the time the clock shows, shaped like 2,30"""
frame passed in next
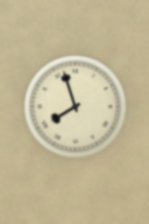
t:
7,57
